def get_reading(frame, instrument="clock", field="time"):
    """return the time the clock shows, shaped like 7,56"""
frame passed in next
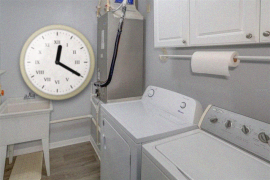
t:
12,20
